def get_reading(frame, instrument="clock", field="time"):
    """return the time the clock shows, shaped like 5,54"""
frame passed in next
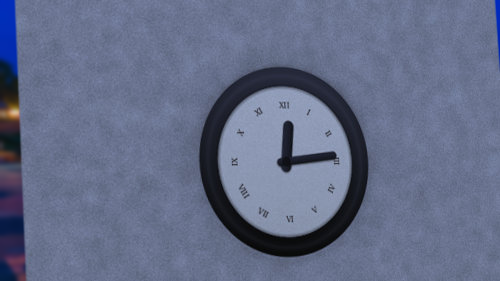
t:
12,14
